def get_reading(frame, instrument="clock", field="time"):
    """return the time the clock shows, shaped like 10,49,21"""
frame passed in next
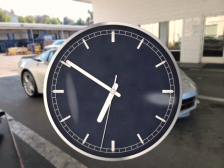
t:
6,50,32
